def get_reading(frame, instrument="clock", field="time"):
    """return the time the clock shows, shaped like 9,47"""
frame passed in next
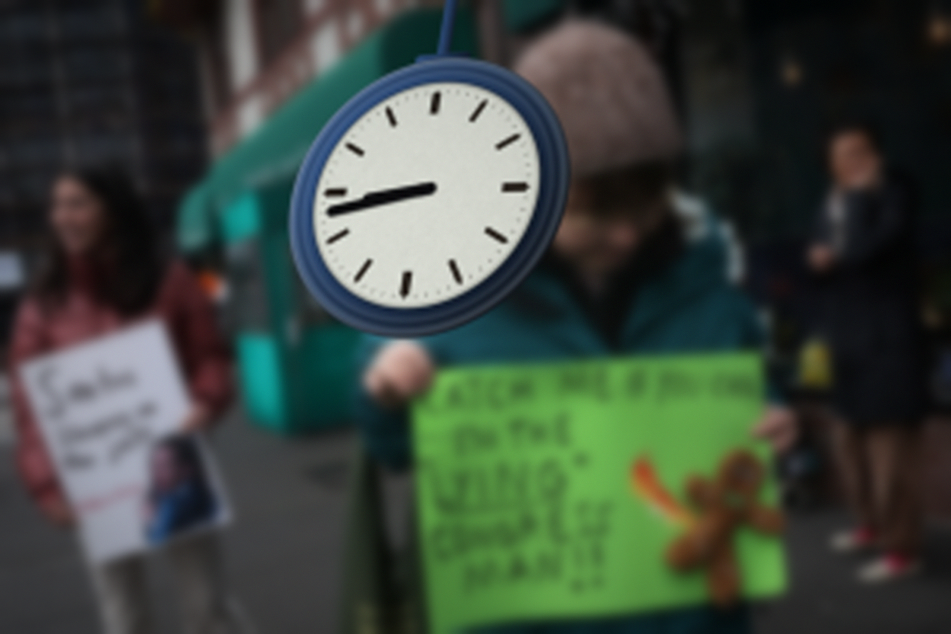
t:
8,43
